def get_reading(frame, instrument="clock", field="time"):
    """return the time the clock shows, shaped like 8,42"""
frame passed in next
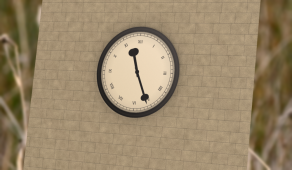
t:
11,26
